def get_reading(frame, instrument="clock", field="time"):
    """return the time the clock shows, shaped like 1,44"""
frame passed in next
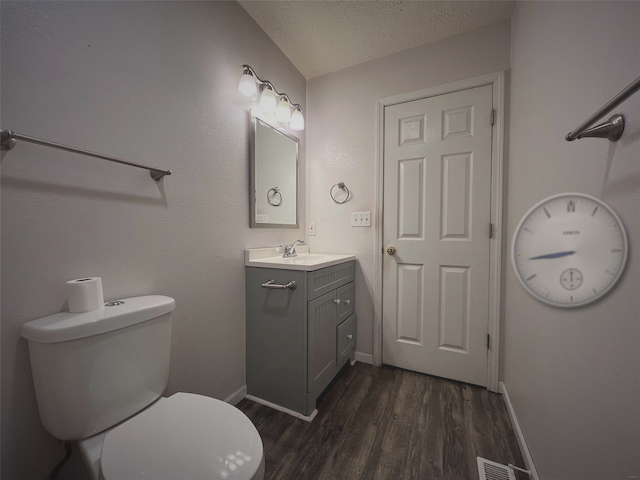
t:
8,44
